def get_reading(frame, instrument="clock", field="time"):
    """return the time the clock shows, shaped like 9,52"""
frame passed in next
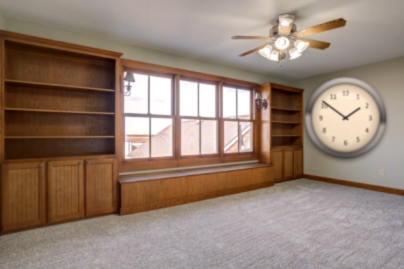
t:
1,51
